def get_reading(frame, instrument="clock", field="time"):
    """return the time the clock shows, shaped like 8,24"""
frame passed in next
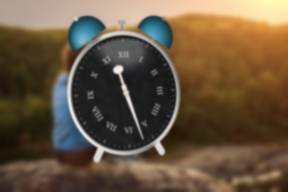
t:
11,27
